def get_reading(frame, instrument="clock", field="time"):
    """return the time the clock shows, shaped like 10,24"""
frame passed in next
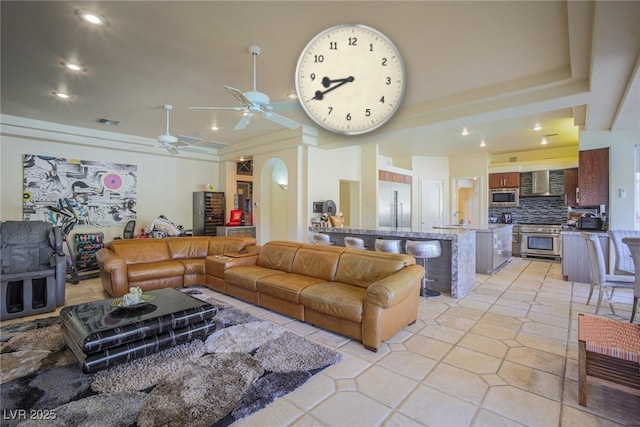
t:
8,40
